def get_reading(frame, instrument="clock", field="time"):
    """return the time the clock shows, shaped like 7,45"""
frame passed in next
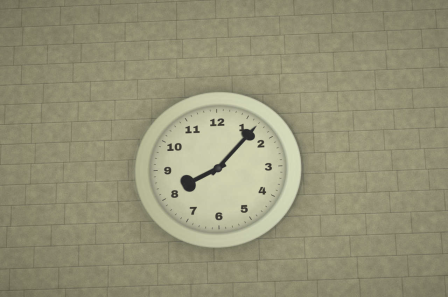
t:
8,07
